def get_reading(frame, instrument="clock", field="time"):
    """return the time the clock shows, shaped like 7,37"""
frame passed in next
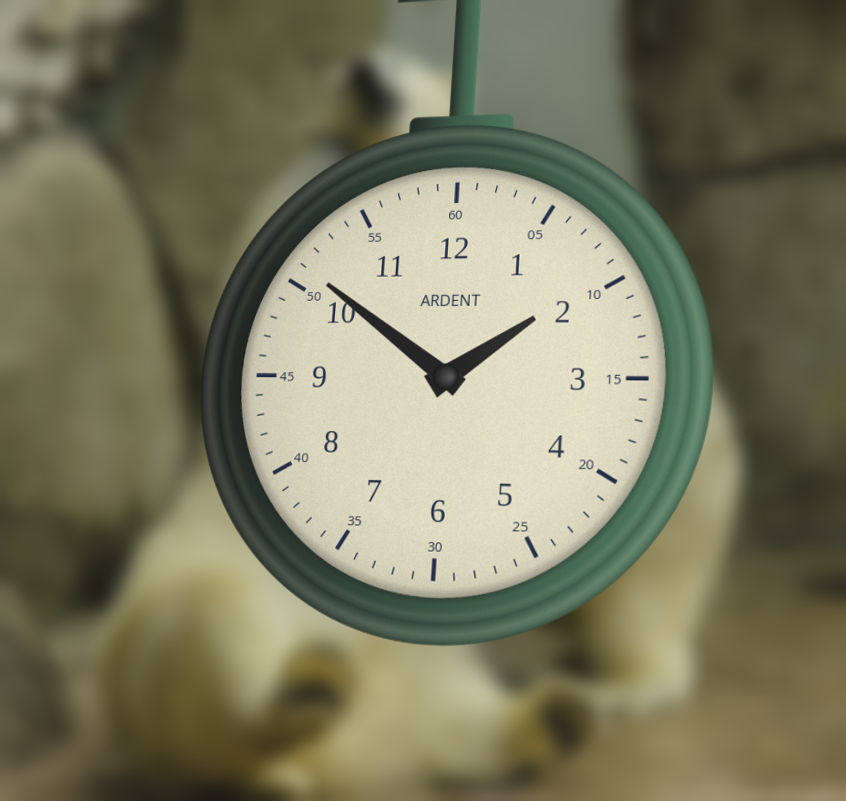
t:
1,51
